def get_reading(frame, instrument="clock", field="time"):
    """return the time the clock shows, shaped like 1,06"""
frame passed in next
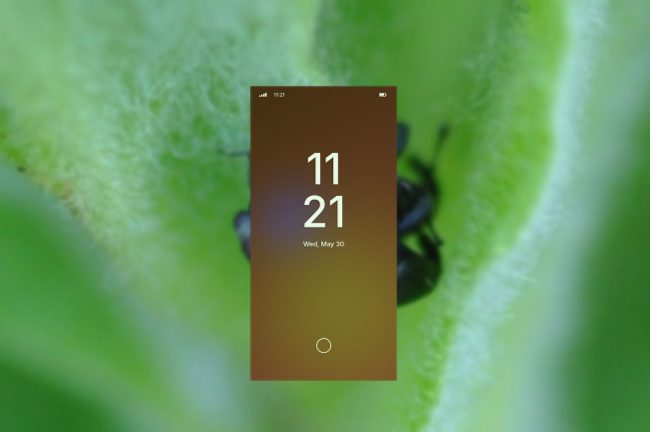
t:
11,21
